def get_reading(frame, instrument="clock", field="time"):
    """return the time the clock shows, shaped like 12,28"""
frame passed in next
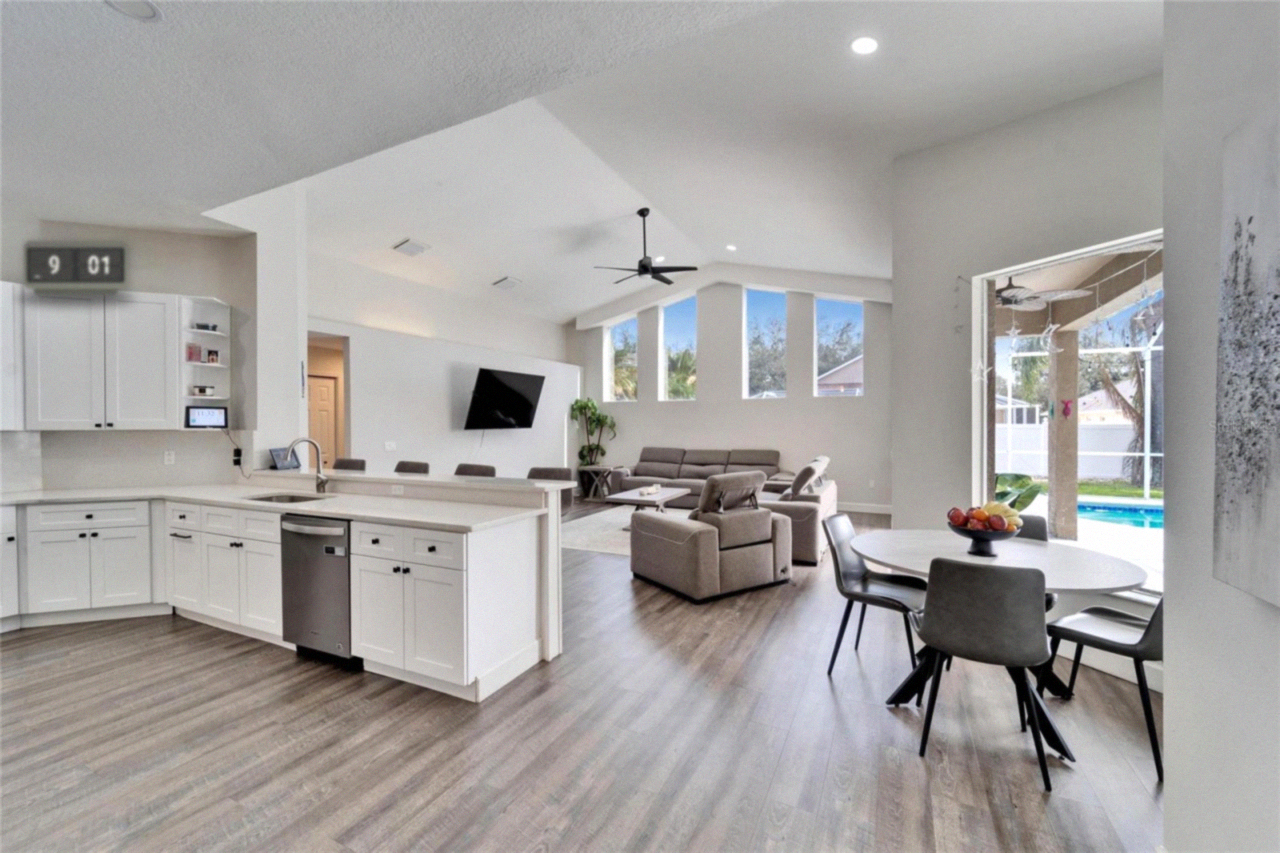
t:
9,01
